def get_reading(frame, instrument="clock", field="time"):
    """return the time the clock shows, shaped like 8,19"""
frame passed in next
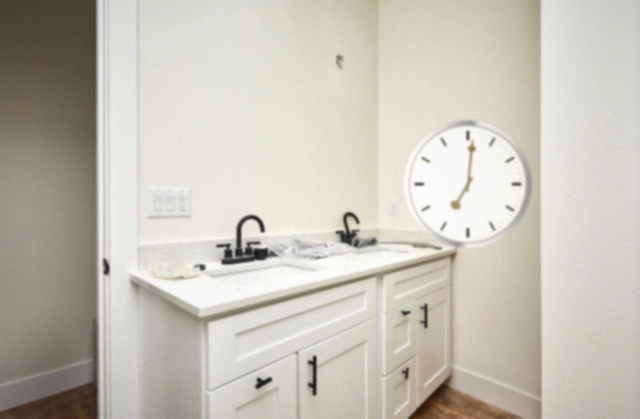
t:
7,01
